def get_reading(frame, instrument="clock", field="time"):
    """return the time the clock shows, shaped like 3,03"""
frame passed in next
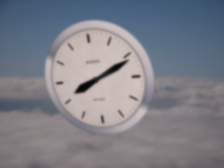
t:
8,11
